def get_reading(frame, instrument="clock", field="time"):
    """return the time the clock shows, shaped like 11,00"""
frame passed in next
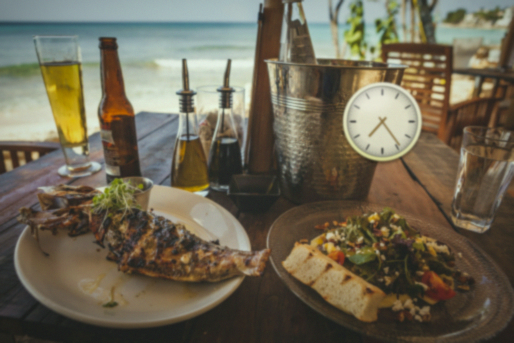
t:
7,24
